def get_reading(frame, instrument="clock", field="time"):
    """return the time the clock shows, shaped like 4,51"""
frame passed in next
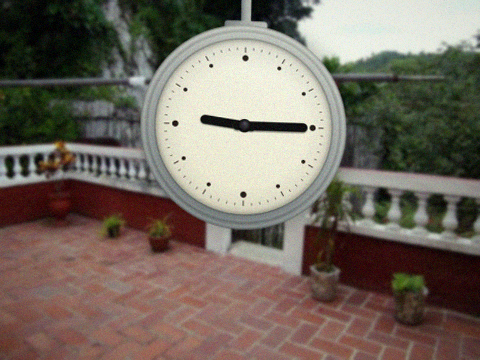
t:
9,15
